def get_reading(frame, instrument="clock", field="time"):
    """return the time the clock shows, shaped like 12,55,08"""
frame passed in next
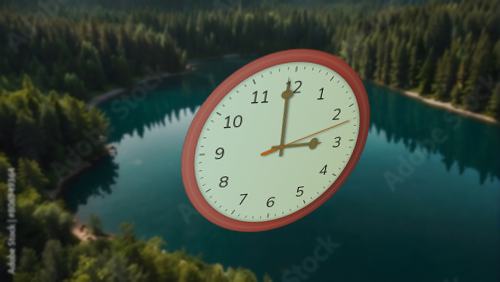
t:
2,59,12
